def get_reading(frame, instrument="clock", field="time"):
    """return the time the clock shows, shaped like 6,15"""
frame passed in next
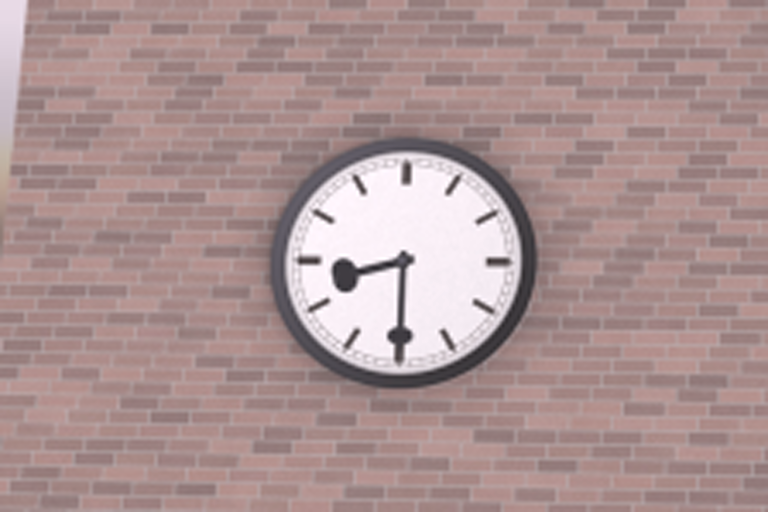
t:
8,30
